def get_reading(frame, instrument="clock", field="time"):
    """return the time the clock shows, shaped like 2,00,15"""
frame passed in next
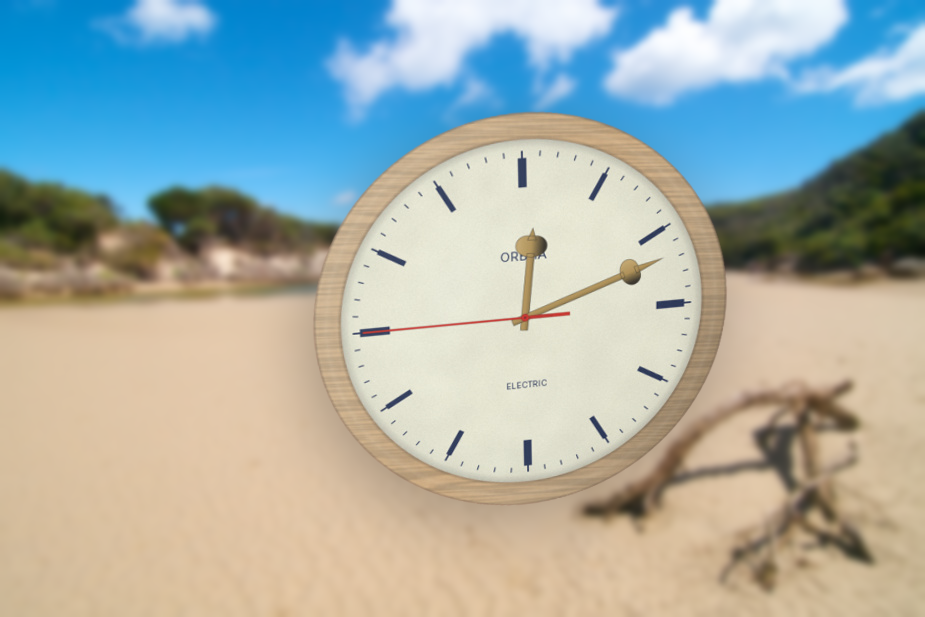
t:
12,11,45
